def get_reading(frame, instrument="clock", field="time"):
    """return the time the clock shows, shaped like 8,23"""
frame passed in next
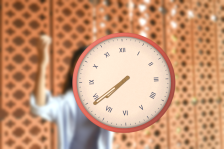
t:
7,39
